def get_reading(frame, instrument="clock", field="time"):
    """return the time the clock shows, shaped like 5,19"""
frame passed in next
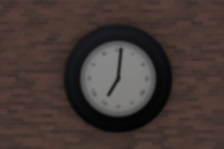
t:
7,01
